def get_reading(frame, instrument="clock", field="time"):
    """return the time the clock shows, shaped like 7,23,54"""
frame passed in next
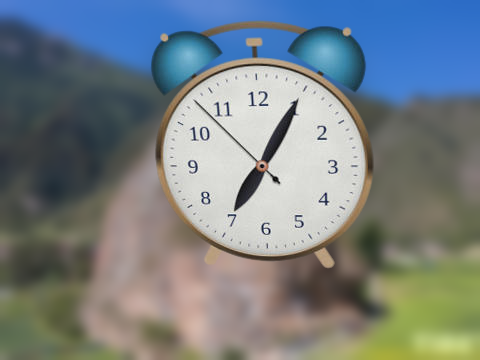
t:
7,04,53
